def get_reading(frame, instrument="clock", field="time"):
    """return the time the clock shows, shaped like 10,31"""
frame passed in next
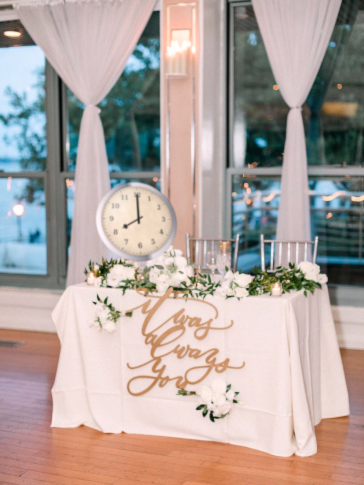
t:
8,00
